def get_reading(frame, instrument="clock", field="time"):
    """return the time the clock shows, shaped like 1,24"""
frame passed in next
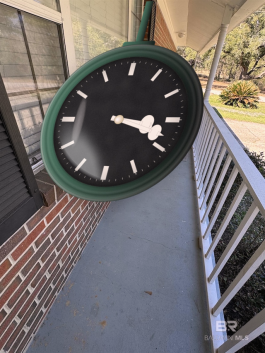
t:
3,18
